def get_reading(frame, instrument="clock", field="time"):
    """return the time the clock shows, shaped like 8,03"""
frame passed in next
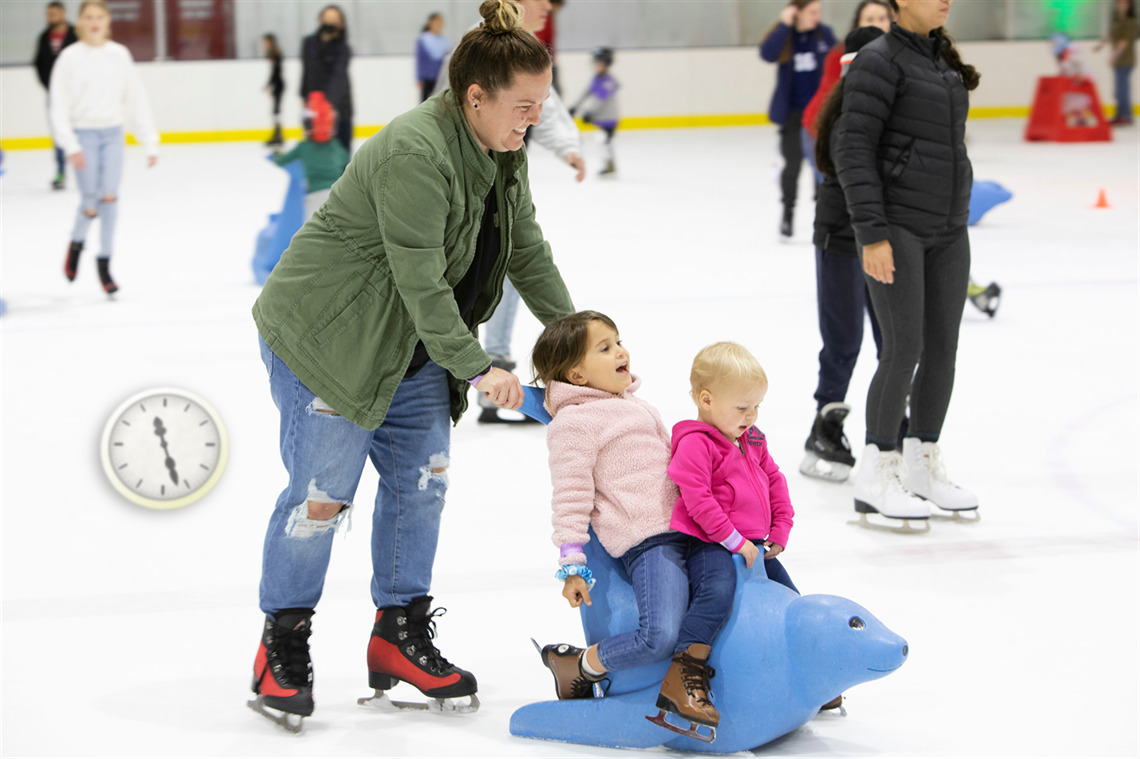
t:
11,27
